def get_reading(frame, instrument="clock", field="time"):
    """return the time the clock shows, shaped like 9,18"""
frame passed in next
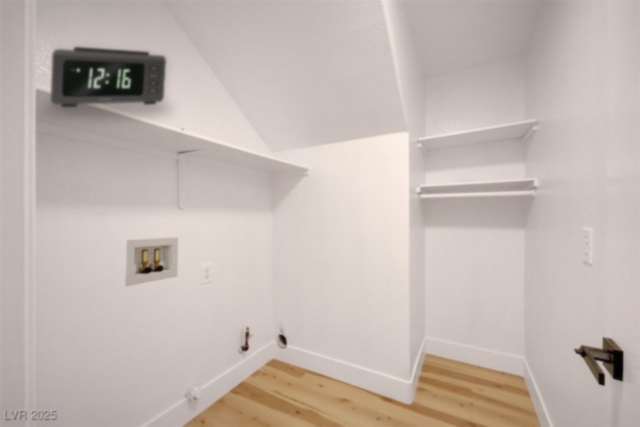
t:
12,16
